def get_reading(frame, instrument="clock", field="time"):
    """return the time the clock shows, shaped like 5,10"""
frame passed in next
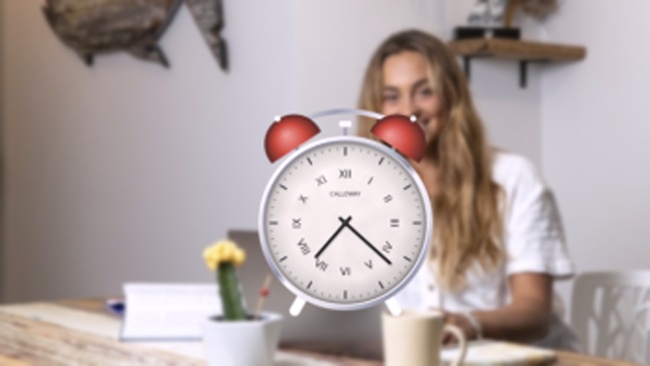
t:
7,22
